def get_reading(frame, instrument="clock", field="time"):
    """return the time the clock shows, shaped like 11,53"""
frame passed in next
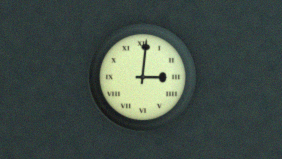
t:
3,01
